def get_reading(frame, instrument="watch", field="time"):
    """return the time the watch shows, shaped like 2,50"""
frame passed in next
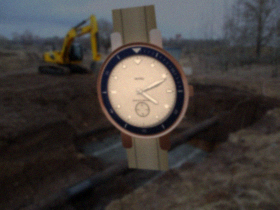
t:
4,11
